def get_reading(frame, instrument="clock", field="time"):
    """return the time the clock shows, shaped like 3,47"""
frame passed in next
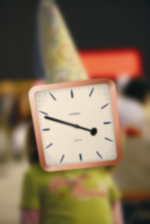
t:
3,49
